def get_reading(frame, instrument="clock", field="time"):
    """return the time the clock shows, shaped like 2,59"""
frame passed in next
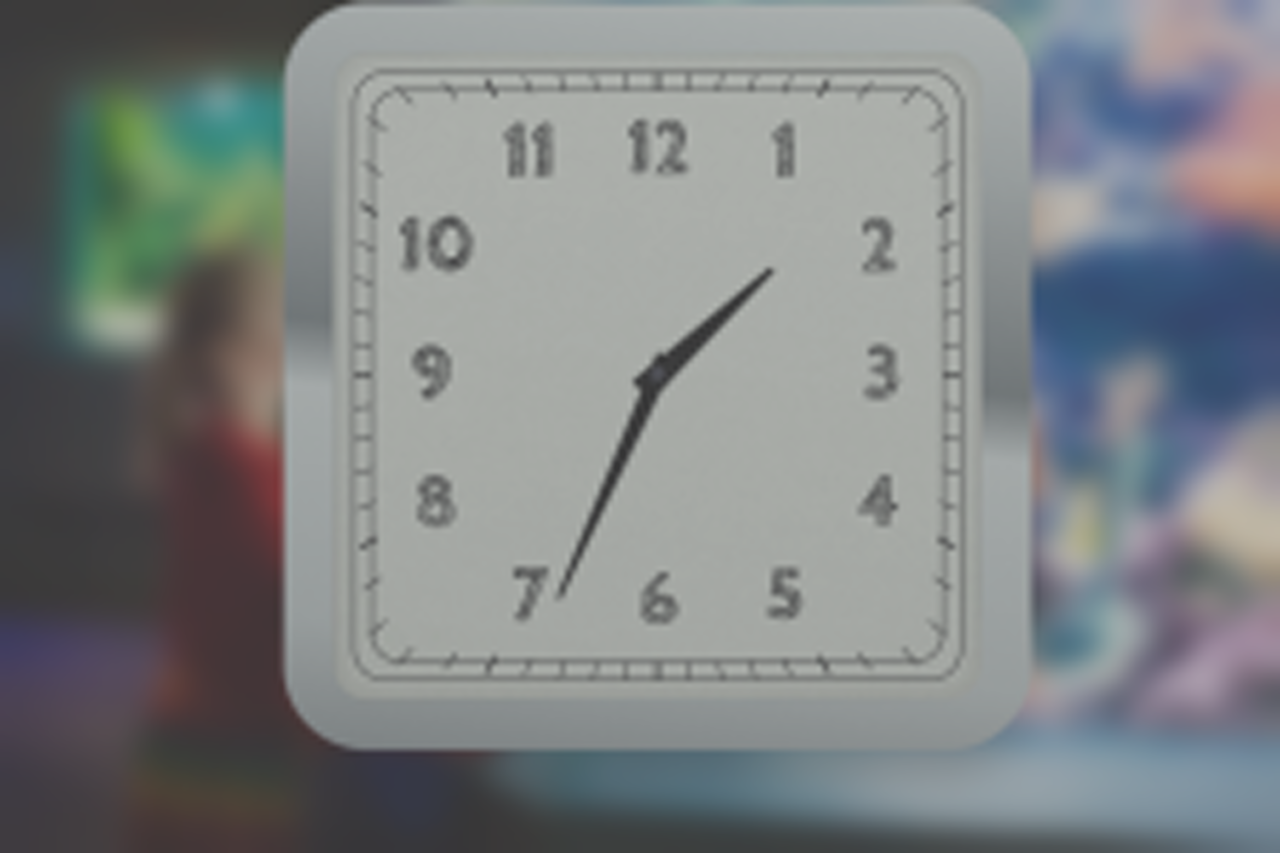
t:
1,34
